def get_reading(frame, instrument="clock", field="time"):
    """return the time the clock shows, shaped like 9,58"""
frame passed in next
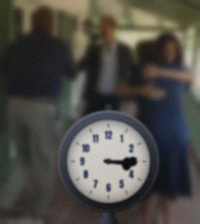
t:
3,15
